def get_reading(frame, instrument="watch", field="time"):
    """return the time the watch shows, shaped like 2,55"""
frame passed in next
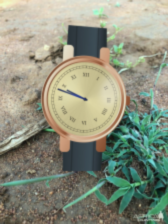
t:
9,48
